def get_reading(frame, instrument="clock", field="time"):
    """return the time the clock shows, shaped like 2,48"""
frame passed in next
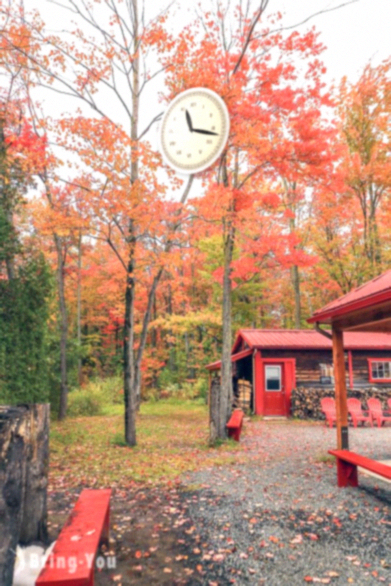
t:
11,17
